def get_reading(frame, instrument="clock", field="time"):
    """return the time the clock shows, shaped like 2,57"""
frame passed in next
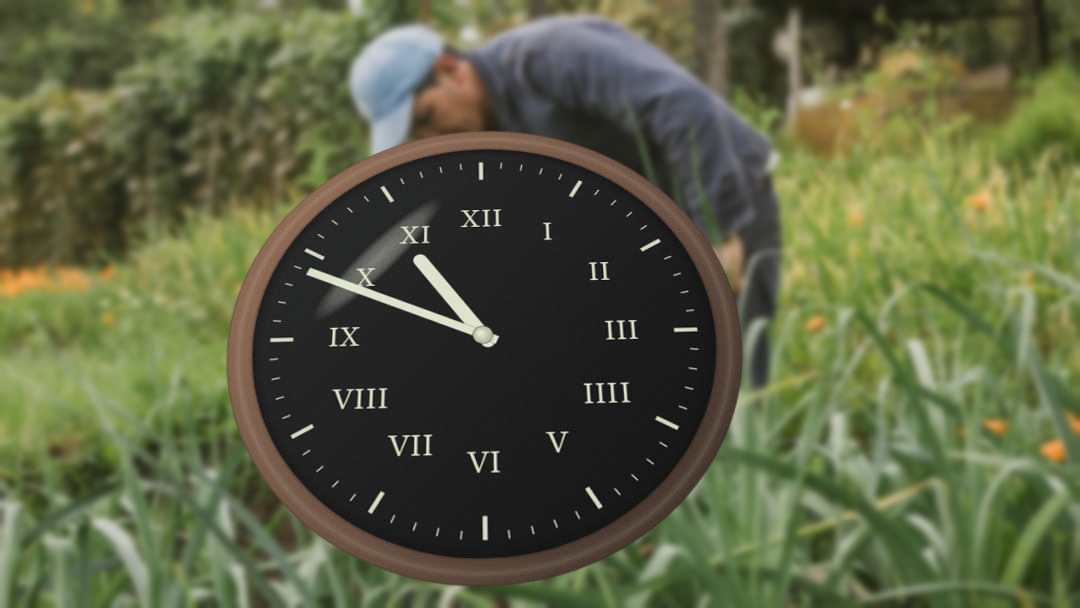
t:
10,49
